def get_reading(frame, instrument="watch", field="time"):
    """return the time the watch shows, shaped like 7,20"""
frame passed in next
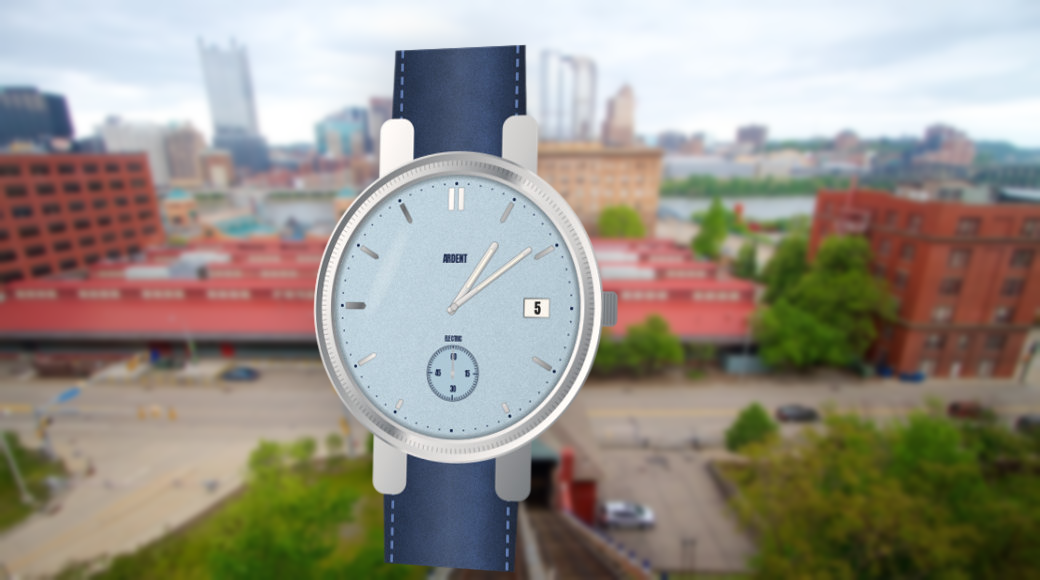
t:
1,09
